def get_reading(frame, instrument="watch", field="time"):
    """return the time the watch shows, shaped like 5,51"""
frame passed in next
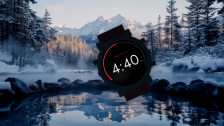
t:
4,40
